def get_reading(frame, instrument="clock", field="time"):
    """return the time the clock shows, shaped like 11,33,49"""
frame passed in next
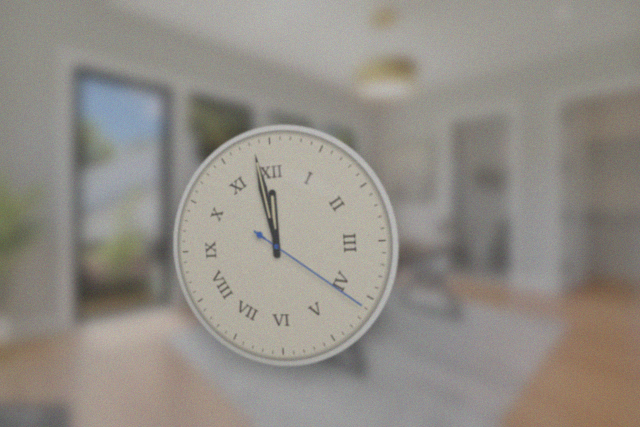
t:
11,58,21
